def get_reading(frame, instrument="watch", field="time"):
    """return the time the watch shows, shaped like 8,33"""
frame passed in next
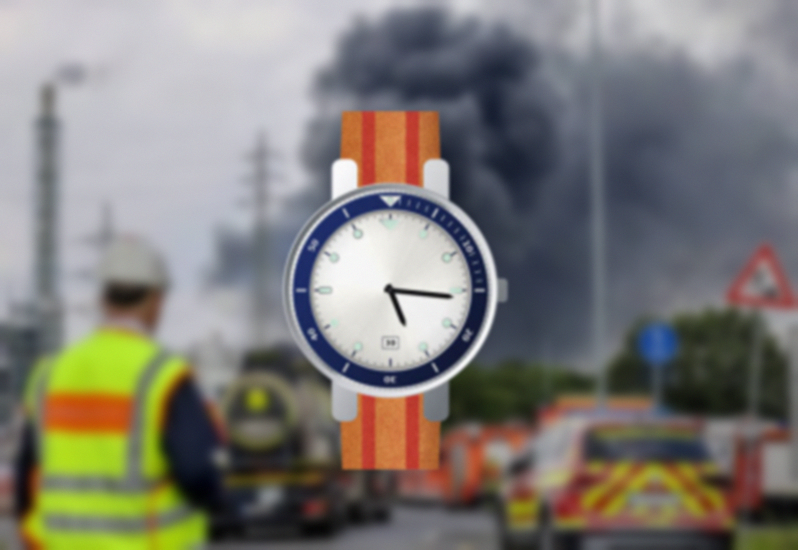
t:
5,16
